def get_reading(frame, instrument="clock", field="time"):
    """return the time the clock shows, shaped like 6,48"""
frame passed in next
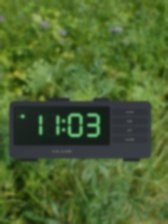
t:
11,03
